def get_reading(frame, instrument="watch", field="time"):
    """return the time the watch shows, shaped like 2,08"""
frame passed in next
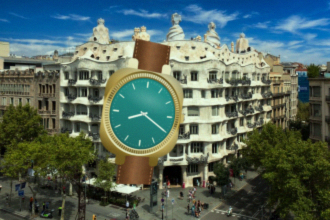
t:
8,20
